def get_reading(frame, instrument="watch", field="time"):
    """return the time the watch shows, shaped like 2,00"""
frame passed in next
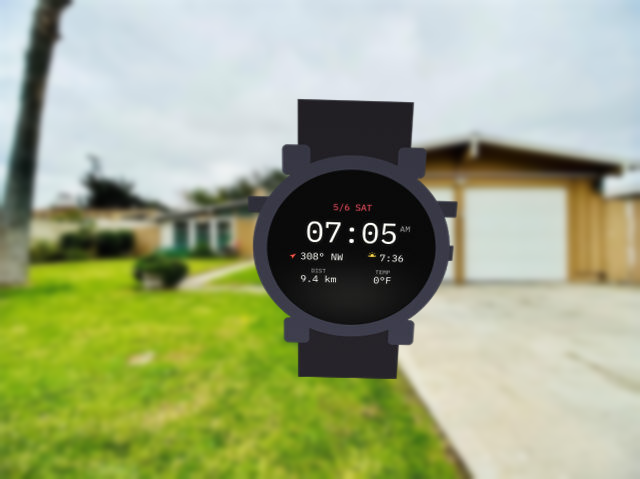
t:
7,05
